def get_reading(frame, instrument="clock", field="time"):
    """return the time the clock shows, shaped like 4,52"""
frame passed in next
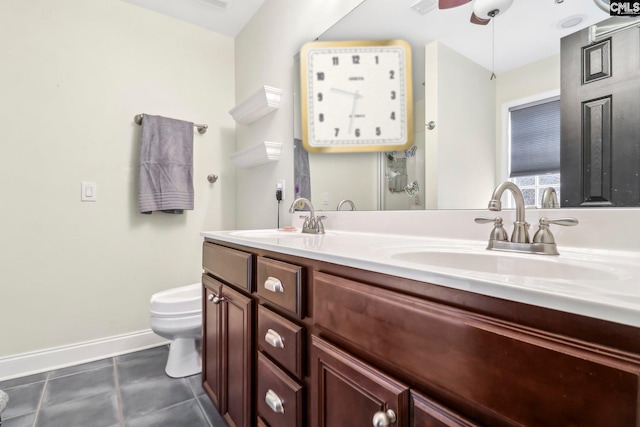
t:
9,32
